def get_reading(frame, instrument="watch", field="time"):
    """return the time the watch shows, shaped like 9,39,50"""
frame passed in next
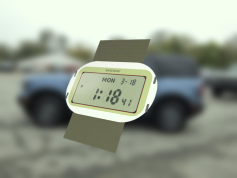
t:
1,18,41
